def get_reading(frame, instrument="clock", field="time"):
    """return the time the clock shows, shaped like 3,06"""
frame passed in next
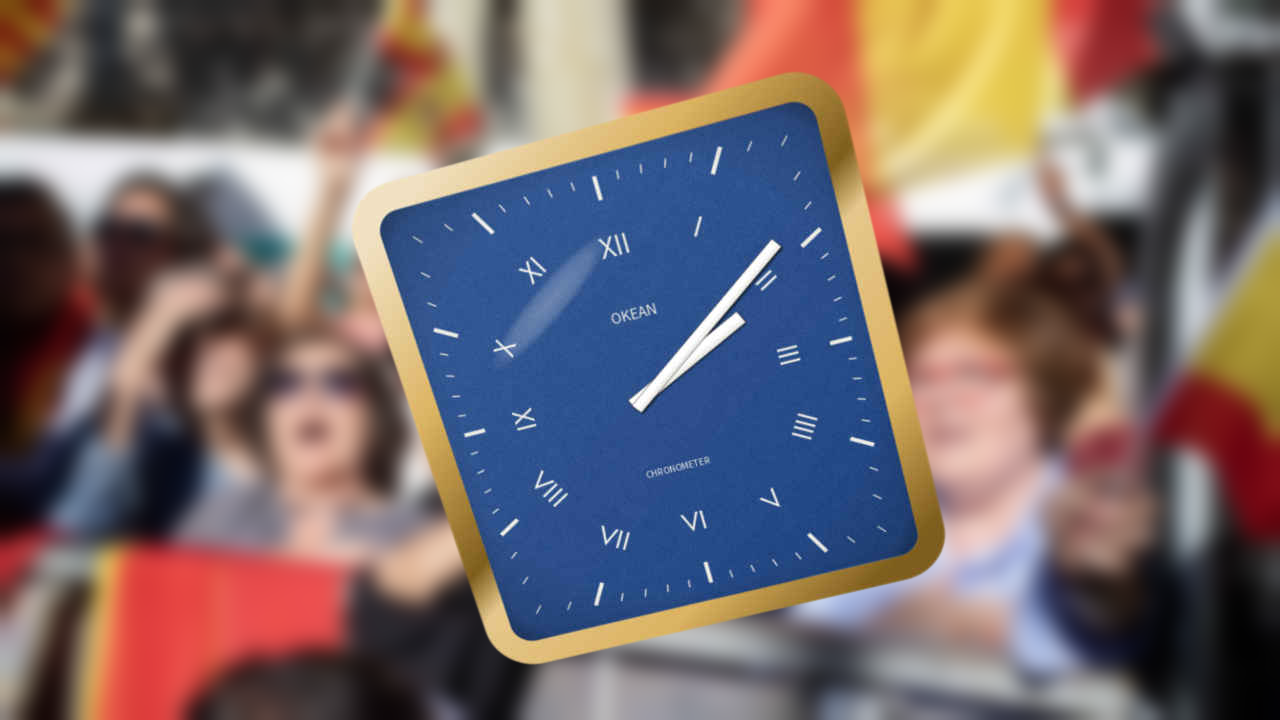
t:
2,09
